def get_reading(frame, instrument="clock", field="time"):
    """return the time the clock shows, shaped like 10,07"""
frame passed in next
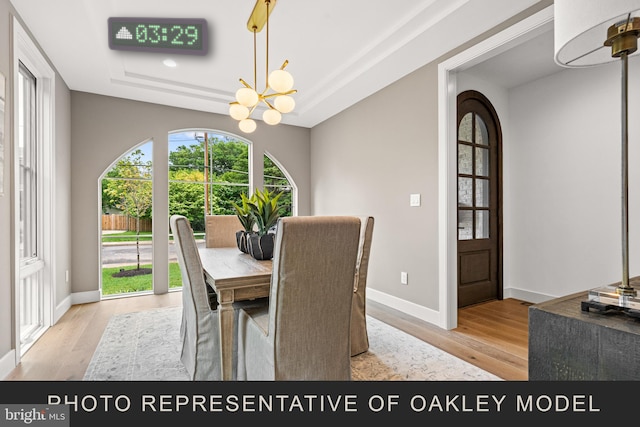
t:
3,29
